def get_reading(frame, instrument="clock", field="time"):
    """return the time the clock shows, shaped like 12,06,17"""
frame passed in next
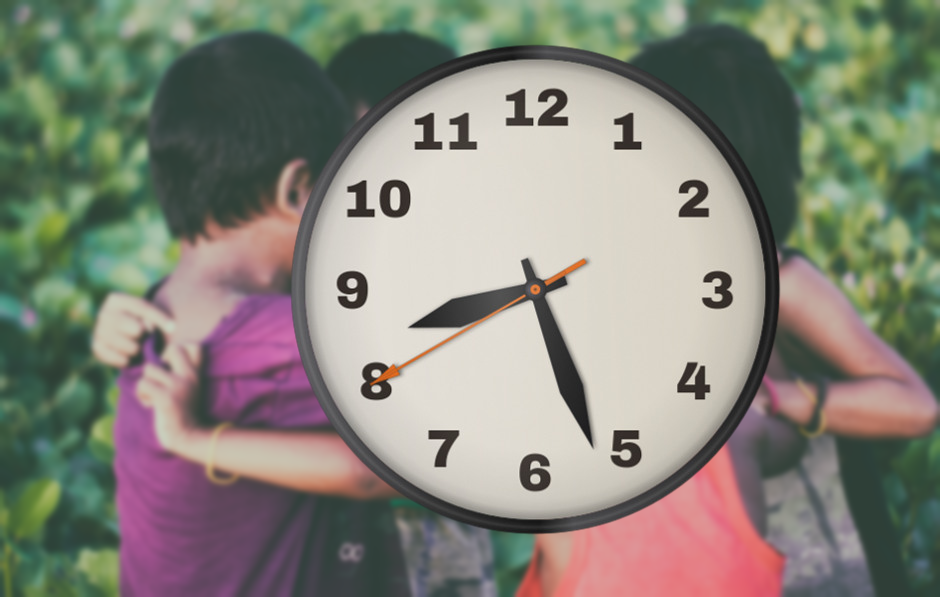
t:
8,26,40
